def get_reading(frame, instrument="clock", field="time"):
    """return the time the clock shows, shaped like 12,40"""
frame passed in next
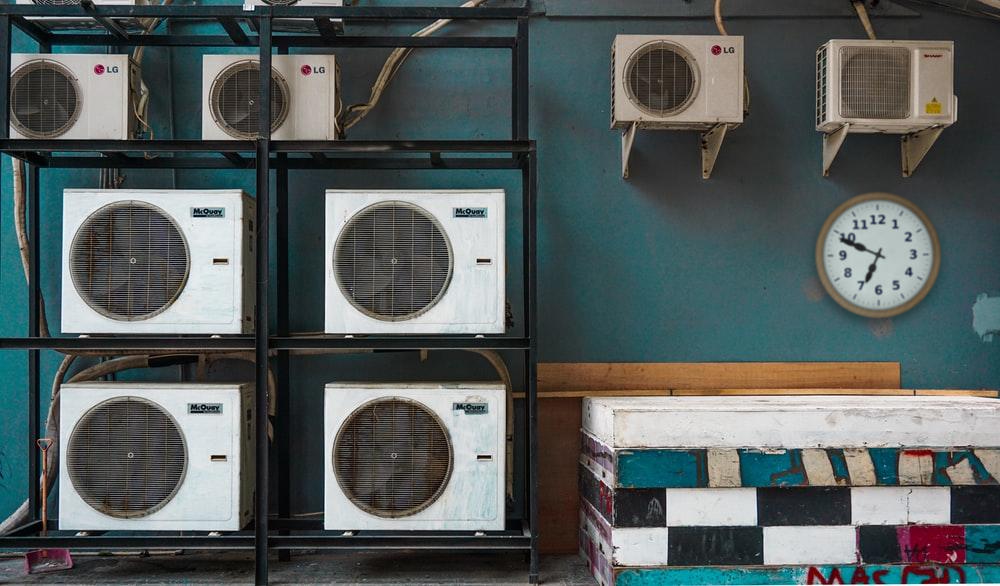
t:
6,49
